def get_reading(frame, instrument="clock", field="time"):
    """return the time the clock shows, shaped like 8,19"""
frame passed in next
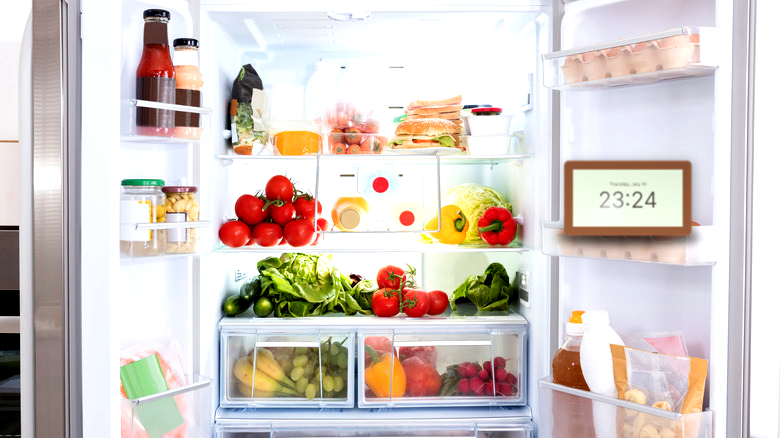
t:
23,24
